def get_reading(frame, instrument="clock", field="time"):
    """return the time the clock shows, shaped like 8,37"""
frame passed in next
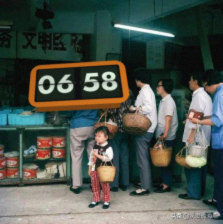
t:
6,58
